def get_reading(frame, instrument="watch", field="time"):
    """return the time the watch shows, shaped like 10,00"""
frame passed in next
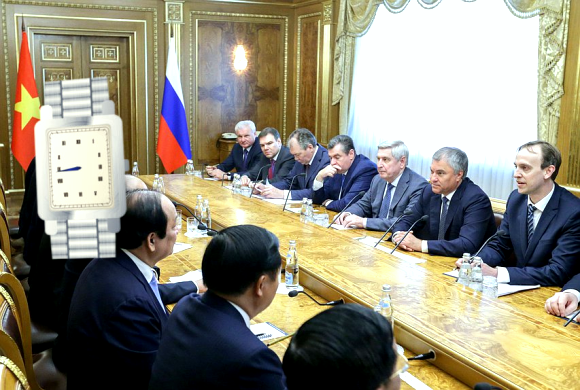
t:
8,44
